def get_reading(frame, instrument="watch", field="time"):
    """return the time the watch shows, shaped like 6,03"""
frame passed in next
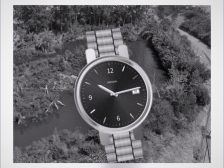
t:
10,14
